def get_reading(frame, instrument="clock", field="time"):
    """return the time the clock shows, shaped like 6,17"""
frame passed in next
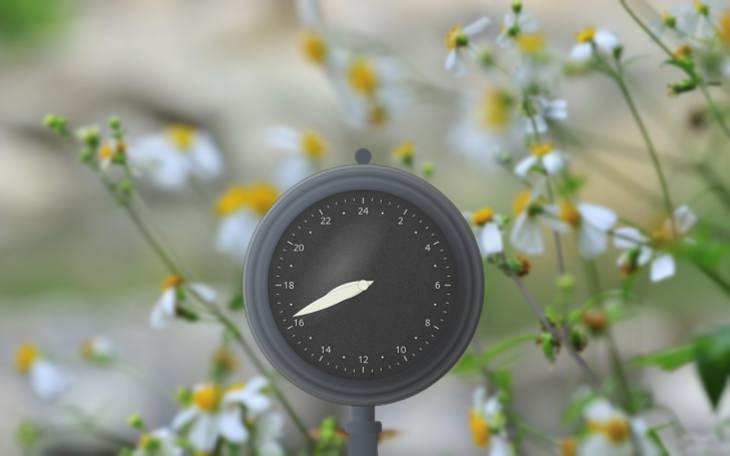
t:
16,41
